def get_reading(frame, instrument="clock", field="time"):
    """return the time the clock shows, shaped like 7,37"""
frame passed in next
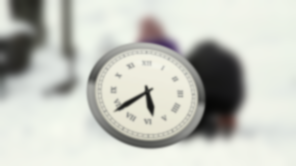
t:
5,39
